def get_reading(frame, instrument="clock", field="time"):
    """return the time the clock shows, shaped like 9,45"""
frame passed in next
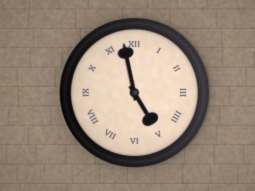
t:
4,58
